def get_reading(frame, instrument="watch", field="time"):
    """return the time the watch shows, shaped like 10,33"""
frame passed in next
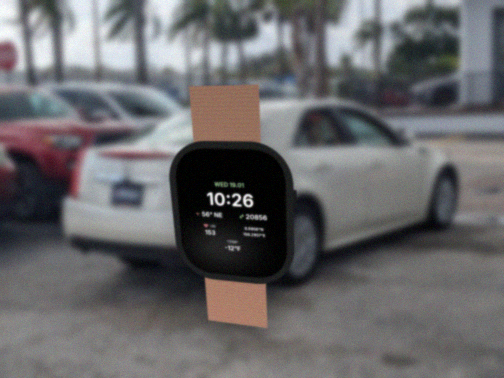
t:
10,26
